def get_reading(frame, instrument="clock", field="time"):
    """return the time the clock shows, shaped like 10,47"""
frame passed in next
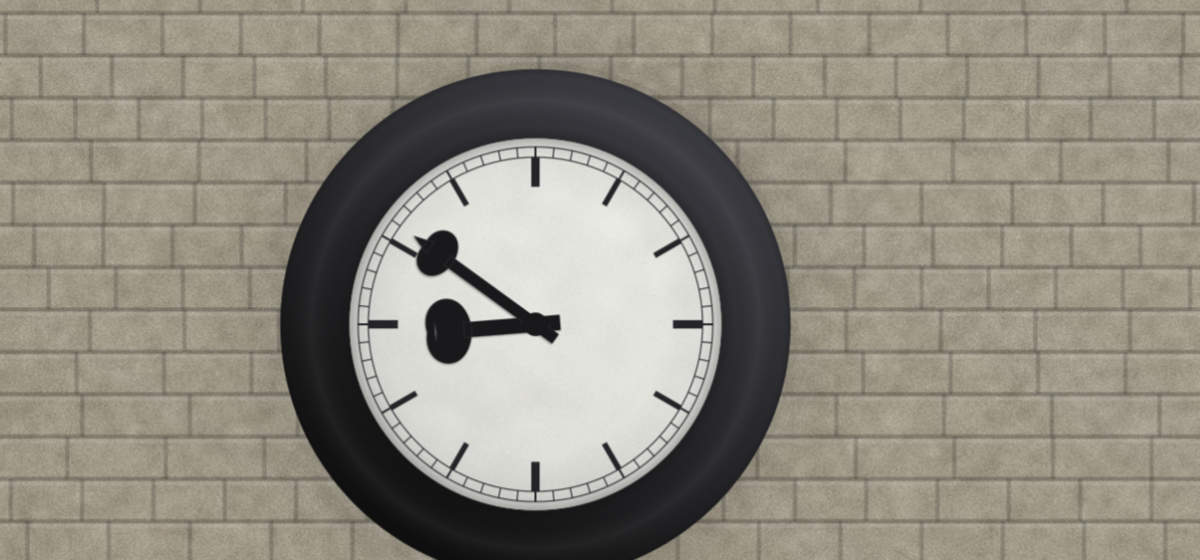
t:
8,51
